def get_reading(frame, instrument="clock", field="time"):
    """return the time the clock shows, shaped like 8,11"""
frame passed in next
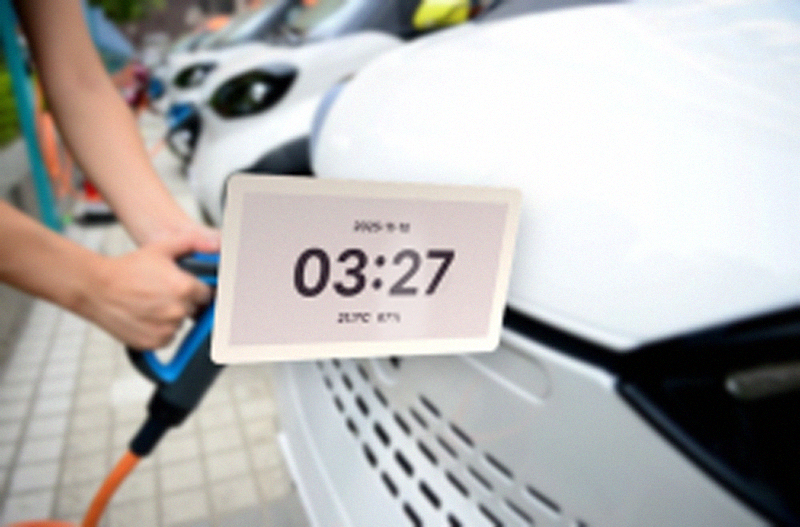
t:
3,27
